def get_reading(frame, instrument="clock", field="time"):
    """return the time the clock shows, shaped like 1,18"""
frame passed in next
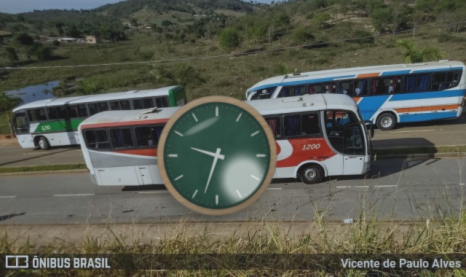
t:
9,33
